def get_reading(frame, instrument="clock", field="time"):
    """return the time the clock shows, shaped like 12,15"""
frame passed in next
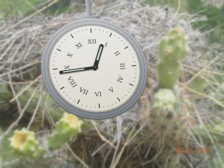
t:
12,44
